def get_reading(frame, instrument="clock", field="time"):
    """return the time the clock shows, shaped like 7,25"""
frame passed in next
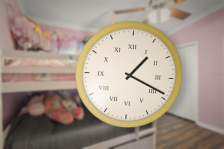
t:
1,19
